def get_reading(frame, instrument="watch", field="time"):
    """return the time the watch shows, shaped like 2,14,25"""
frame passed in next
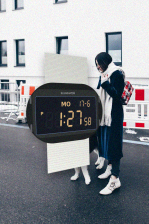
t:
1,27,58
